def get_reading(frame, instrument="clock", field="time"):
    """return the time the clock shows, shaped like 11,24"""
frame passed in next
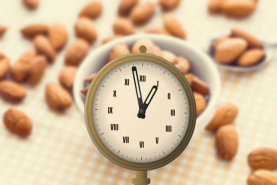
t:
12,58
